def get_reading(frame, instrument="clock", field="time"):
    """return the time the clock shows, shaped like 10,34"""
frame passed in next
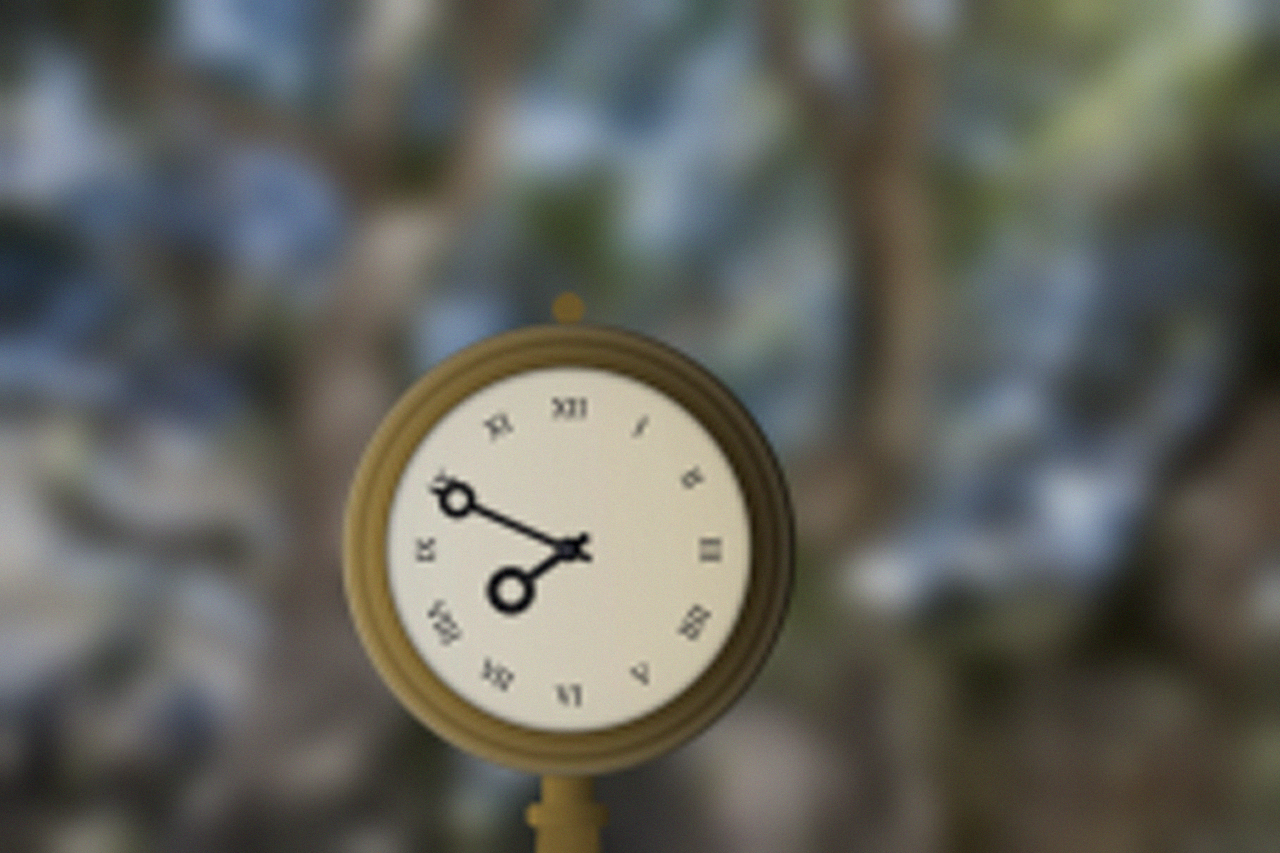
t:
7,49
